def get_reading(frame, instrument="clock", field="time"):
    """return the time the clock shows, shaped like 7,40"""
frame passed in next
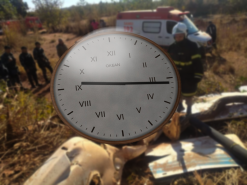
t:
9,16
